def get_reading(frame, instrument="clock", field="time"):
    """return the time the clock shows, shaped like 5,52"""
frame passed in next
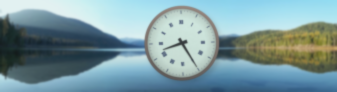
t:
8,25
